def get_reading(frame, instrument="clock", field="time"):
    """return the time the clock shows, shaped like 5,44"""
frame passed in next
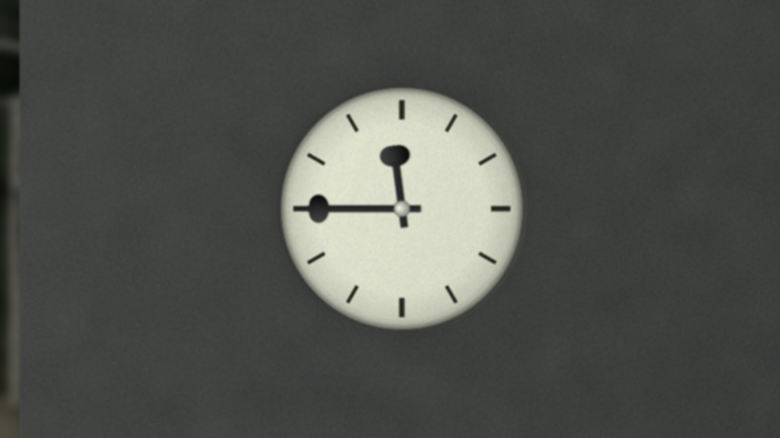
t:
11,45
